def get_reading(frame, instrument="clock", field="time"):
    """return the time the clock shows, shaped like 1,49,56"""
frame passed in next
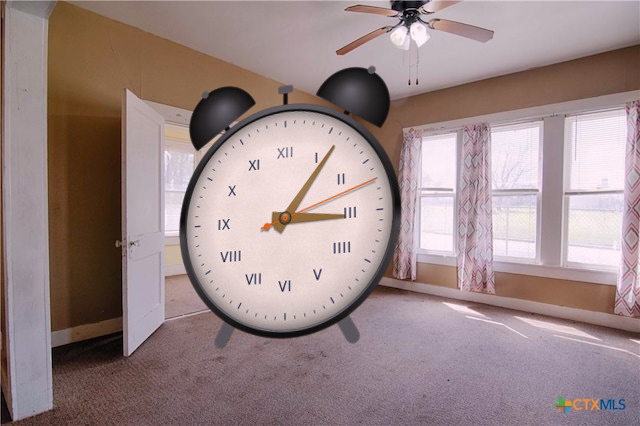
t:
3,06,12
